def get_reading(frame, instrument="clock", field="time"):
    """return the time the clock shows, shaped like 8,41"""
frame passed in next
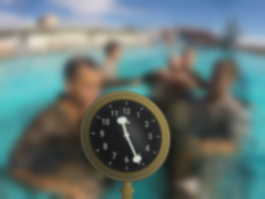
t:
11,26
